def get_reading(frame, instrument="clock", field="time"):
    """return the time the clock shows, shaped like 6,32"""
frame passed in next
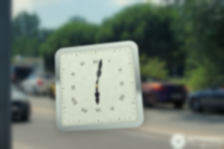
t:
6,02
